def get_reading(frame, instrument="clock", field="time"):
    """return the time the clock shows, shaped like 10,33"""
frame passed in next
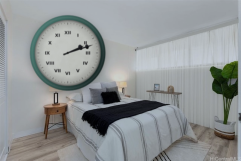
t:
2,12
